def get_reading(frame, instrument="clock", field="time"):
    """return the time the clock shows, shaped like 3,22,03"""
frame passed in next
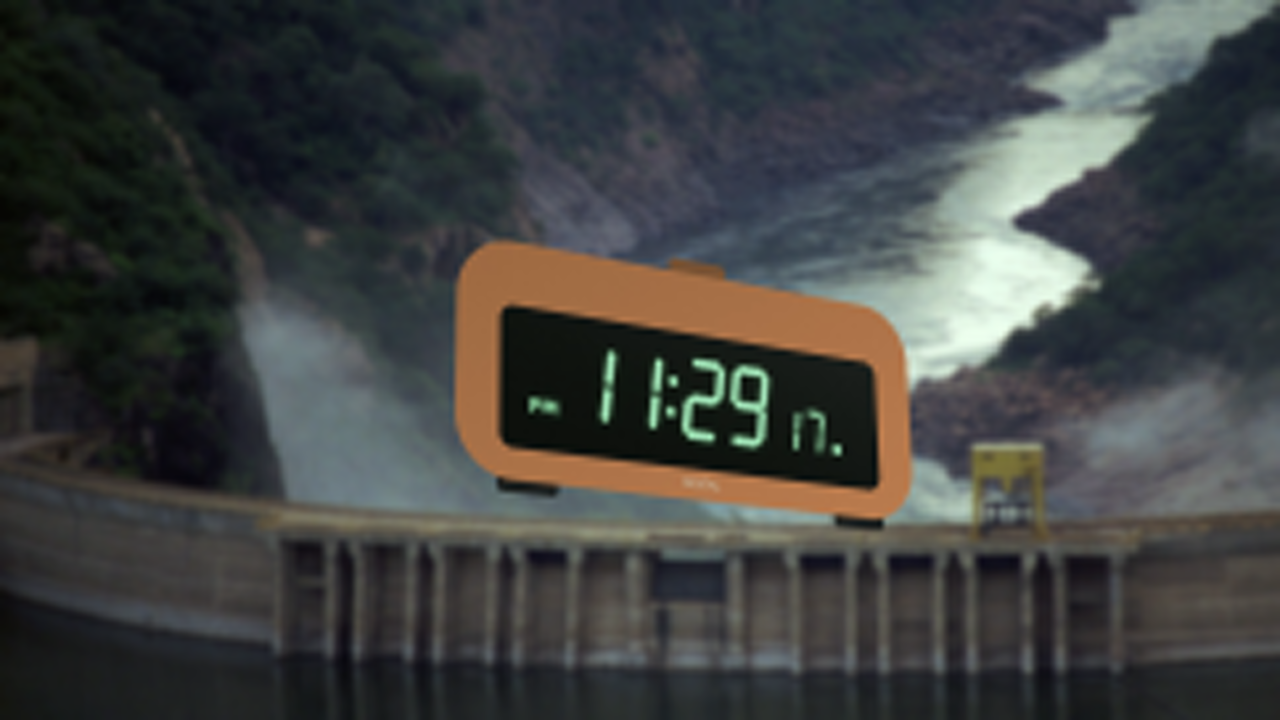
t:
11,29,17
